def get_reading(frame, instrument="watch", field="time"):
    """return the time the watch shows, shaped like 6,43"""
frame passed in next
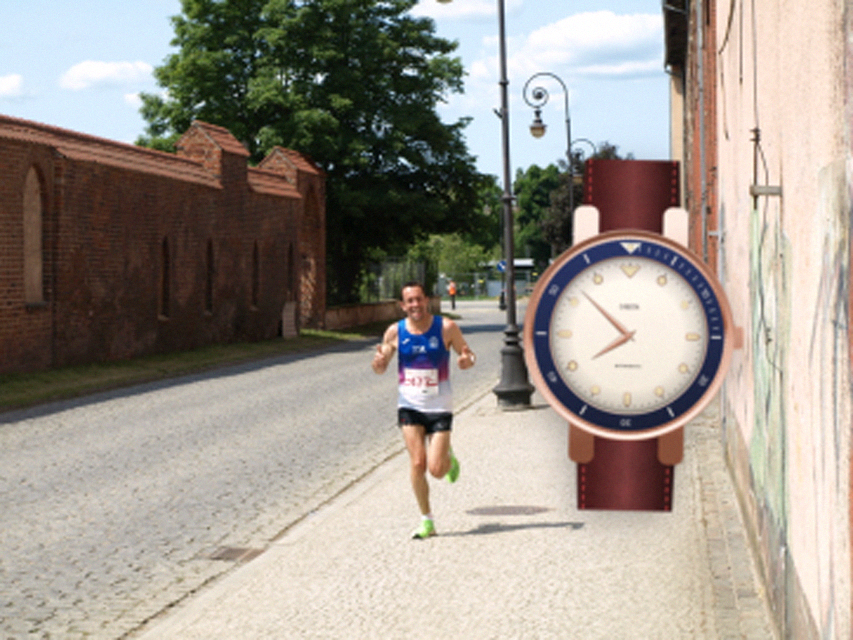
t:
7,52
